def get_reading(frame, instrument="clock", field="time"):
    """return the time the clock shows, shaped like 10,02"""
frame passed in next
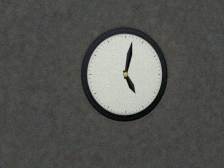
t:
5,02
